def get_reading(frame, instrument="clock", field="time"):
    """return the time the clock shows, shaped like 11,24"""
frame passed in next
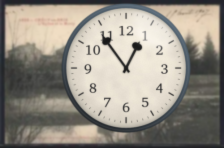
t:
12,54
